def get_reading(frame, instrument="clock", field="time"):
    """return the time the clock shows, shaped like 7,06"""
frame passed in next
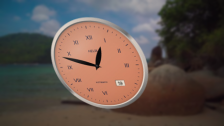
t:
12,48
